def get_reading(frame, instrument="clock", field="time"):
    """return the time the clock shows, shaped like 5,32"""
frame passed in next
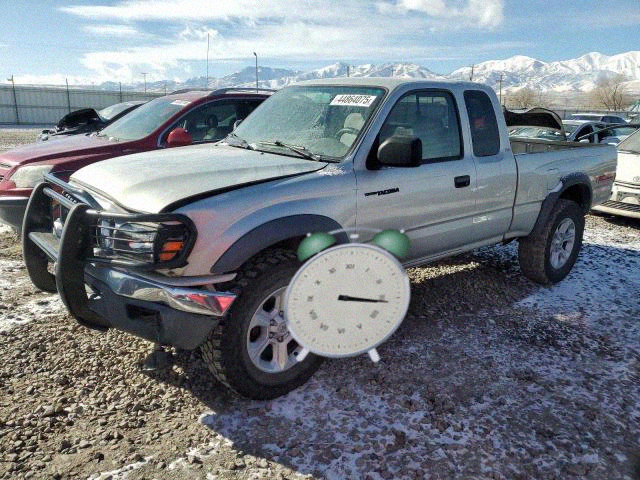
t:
3,16
